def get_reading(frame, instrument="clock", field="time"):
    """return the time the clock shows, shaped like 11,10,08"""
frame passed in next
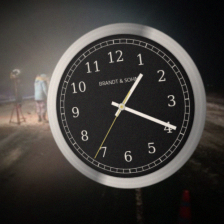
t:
1,19,36
